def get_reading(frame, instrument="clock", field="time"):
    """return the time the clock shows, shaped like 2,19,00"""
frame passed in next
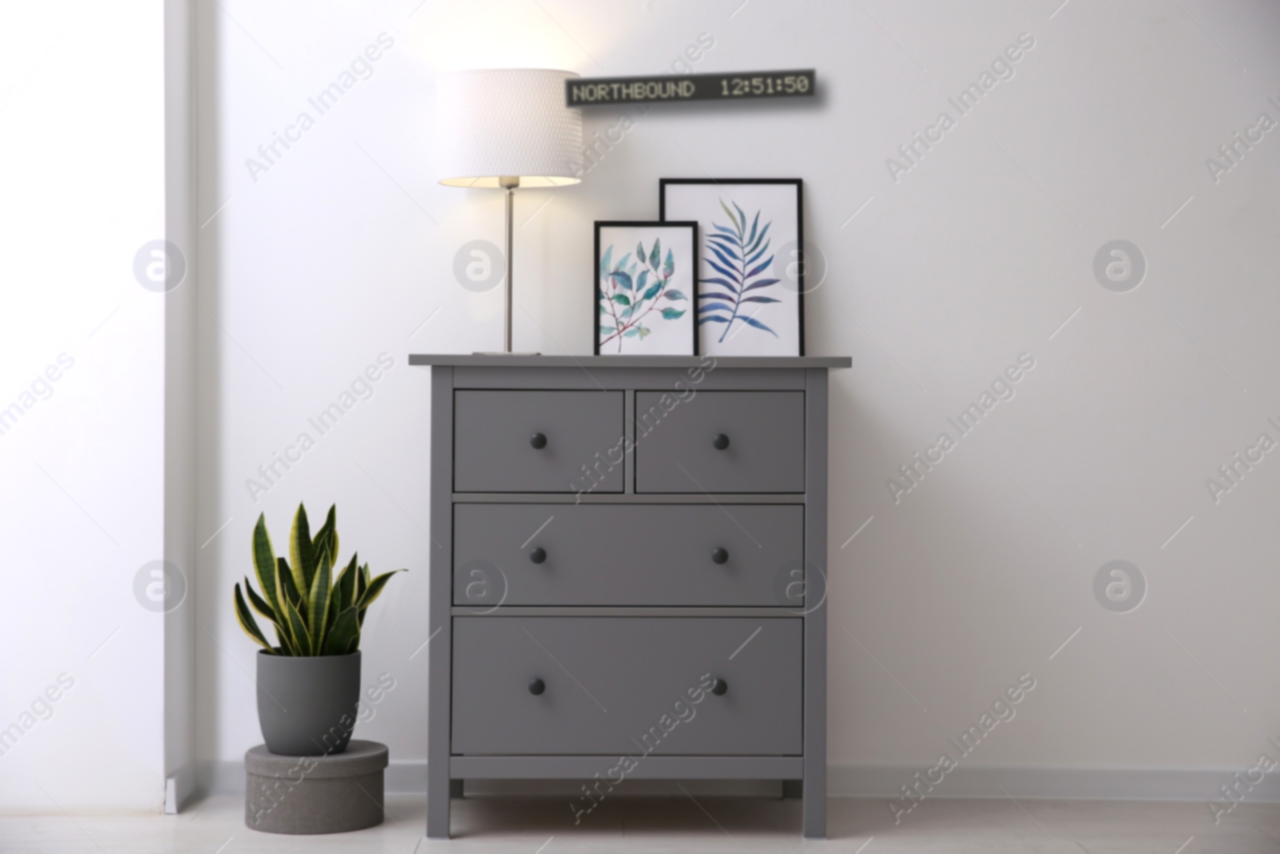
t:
12,51,50
